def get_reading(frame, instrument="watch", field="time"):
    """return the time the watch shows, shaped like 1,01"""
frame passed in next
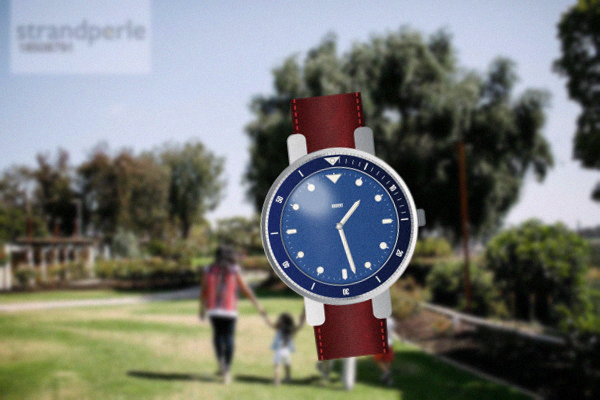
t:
1,28
